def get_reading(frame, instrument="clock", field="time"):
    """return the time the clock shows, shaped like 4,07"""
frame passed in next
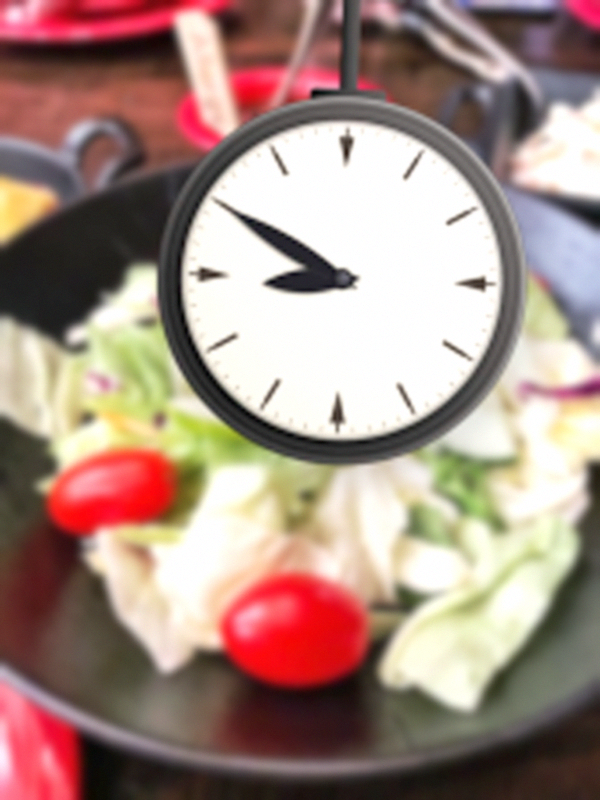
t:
8,50
